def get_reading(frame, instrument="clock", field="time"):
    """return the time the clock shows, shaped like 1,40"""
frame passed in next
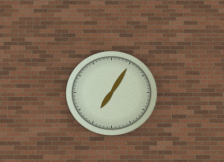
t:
7,05
